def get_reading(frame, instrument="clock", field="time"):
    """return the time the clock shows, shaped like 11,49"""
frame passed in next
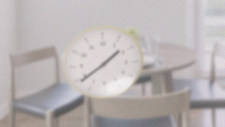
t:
1,39
